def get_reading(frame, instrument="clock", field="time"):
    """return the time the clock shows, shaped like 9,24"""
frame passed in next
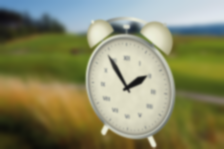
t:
1,54
